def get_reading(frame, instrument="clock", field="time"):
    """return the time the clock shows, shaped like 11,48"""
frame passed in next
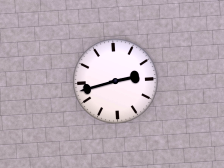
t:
2,43
